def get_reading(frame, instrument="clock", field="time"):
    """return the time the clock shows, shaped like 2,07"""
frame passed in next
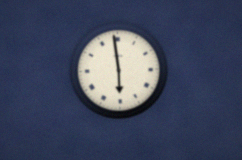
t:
5,59
